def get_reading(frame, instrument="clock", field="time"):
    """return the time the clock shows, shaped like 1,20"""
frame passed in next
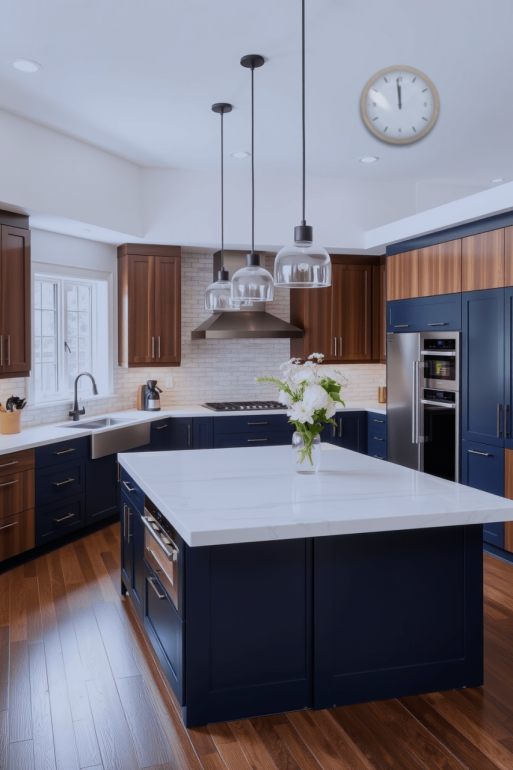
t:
11,59
